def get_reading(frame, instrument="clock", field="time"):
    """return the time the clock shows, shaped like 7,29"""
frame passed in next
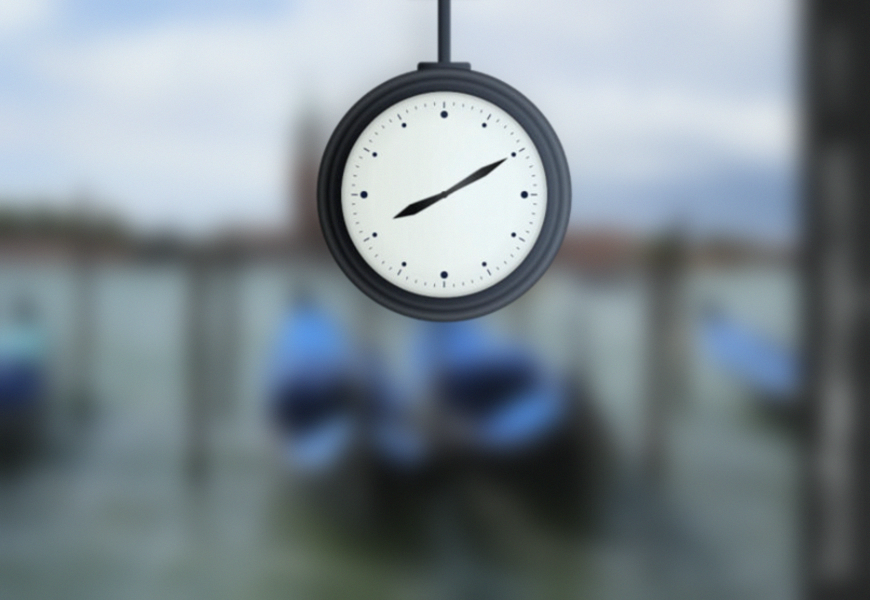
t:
8,10
